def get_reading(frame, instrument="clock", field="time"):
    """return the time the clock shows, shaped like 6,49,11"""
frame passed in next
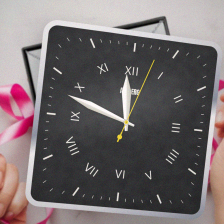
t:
11,48,03
